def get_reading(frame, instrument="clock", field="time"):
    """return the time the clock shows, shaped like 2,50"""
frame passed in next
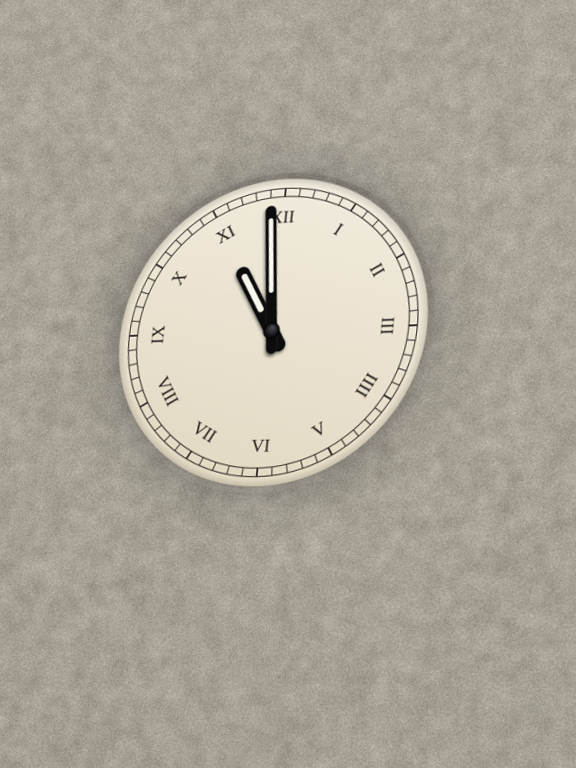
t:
10,59
